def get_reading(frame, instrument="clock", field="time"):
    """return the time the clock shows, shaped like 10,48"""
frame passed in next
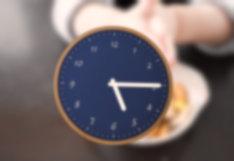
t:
5,15
